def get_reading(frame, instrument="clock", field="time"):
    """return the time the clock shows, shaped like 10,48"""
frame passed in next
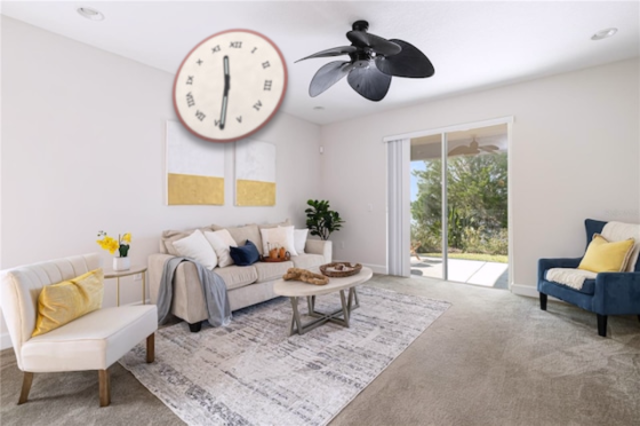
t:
11,29
